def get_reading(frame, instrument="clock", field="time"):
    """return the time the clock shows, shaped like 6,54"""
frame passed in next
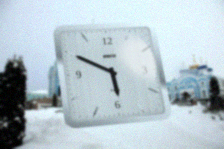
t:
5,50
